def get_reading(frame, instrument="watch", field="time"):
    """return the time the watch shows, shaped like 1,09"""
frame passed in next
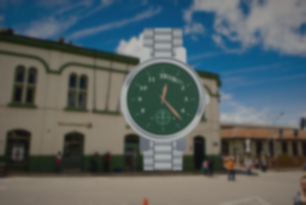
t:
12,23
